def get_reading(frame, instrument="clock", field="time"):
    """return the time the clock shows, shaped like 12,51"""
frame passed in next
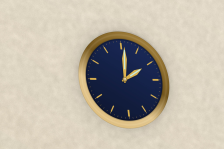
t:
2,01
